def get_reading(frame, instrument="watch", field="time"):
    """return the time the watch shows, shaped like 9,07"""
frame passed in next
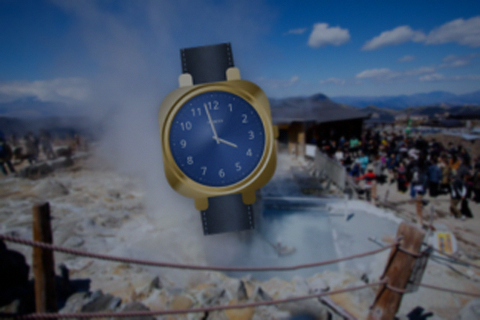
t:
3,58
